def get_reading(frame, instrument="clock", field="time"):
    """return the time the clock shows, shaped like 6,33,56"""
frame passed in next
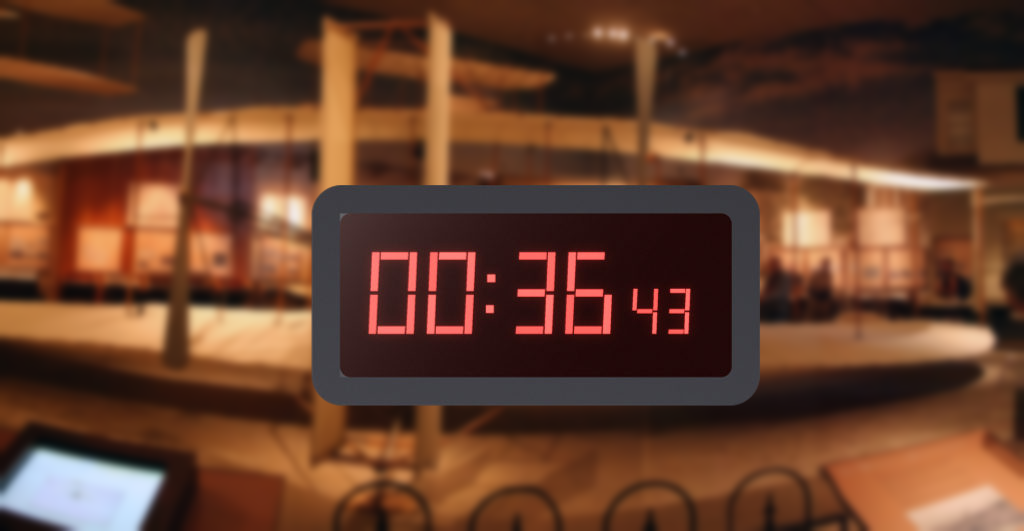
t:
0,36,43
